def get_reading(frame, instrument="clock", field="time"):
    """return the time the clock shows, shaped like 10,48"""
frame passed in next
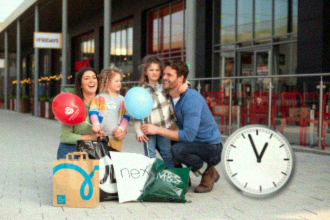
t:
12,57
